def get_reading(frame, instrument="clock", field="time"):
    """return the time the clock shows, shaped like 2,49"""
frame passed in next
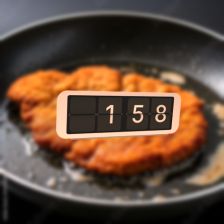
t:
1,58
